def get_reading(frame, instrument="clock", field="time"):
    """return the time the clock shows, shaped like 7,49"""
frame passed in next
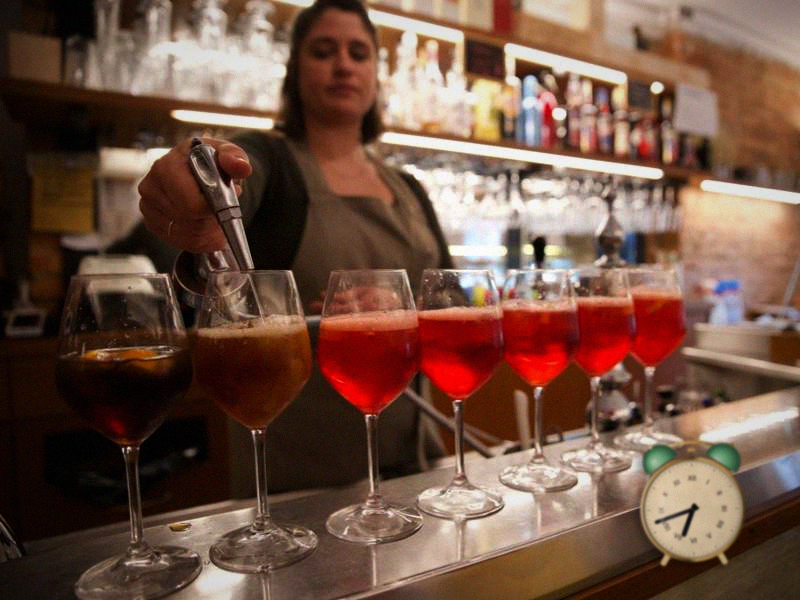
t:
6,42
